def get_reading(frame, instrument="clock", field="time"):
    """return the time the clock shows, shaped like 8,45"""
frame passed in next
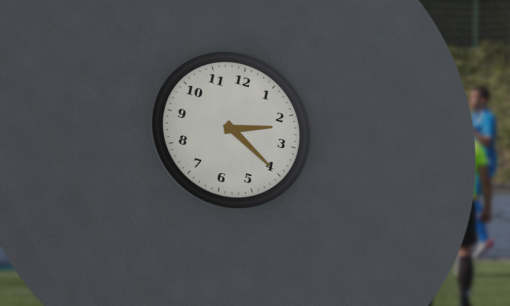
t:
2,20
